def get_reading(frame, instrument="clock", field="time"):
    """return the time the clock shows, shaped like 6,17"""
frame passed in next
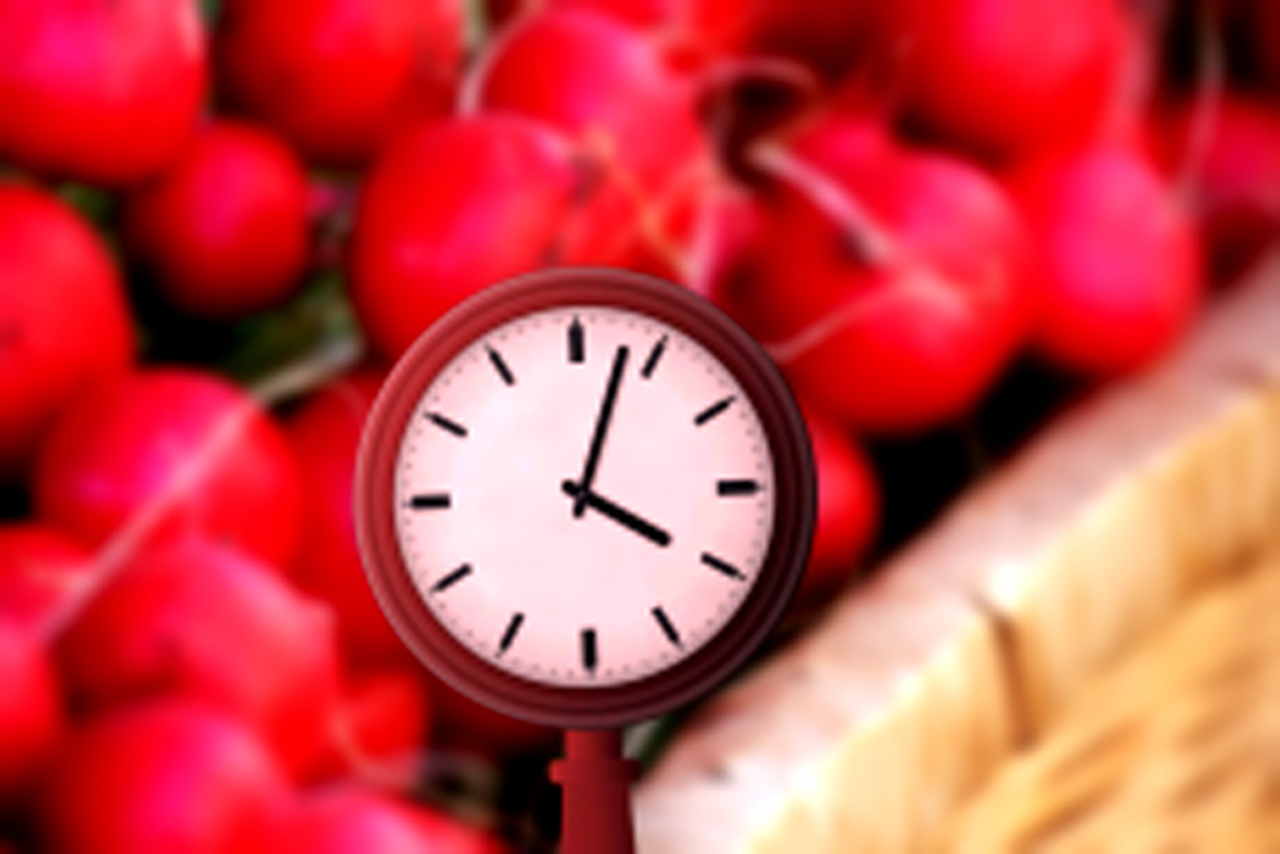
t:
4,03
